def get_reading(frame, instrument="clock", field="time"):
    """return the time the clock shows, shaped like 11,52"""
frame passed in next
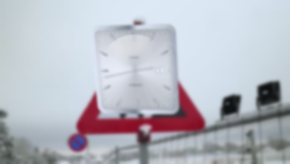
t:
2,43
